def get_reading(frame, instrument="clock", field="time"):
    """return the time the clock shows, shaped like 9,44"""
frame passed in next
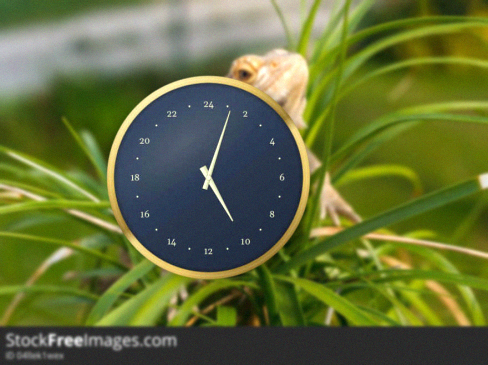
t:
10,03
